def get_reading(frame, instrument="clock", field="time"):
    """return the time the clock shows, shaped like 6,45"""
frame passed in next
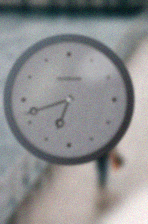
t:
6,42
